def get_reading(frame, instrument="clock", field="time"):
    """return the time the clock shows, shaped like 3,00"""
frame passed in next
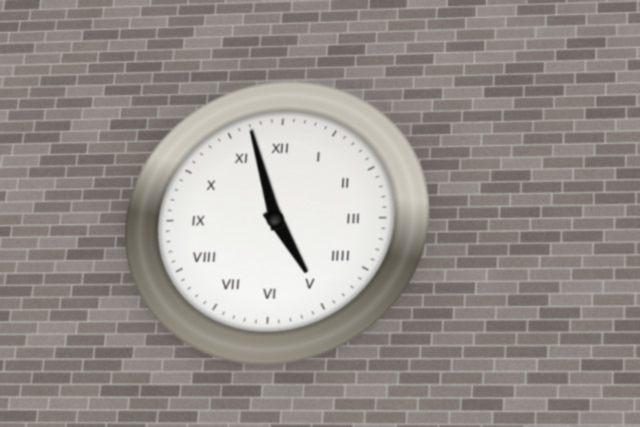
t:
4,57
